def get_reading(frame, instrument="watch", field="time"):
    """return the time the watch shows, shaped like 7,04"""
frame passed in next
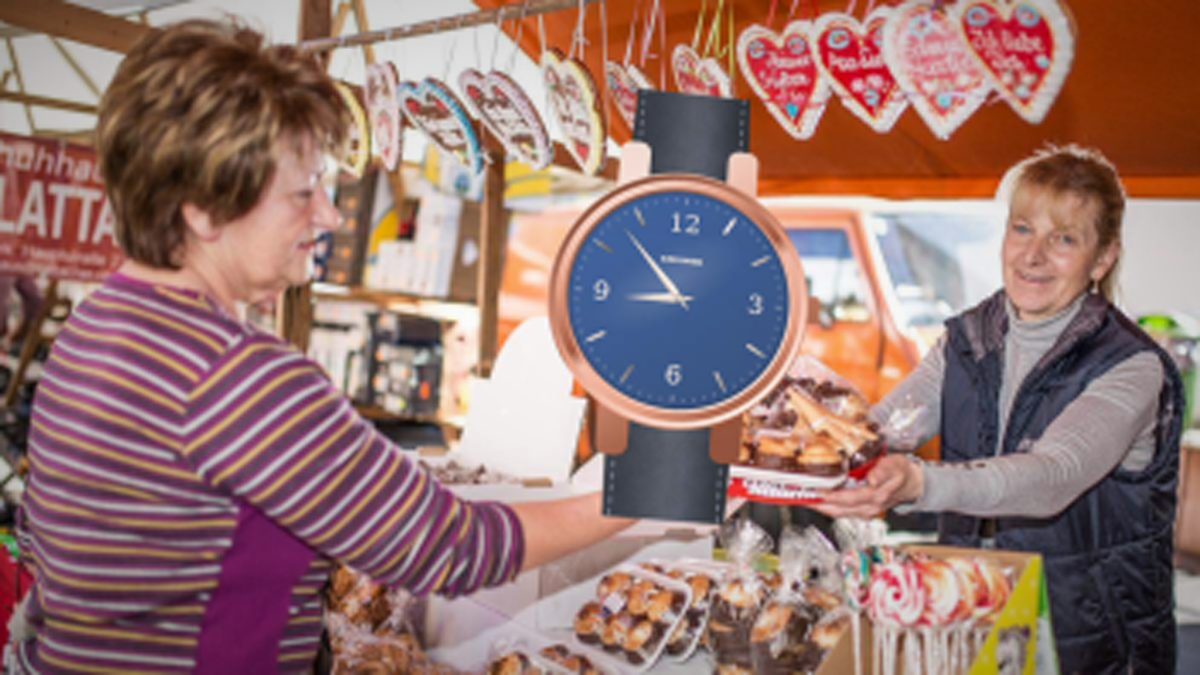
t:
8,53
